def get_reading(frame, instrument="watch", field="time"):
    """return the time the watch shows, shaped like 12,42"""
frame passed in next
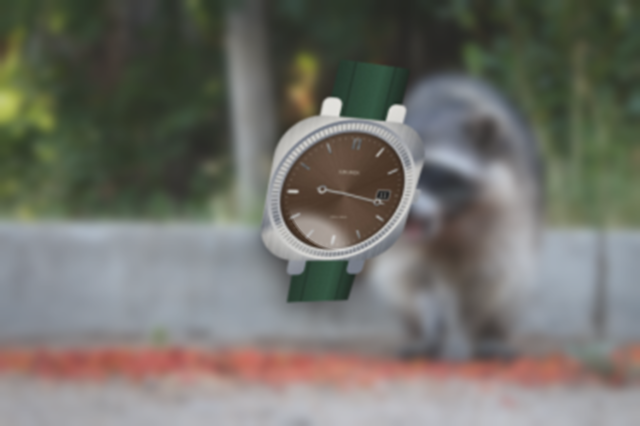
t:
9,17
